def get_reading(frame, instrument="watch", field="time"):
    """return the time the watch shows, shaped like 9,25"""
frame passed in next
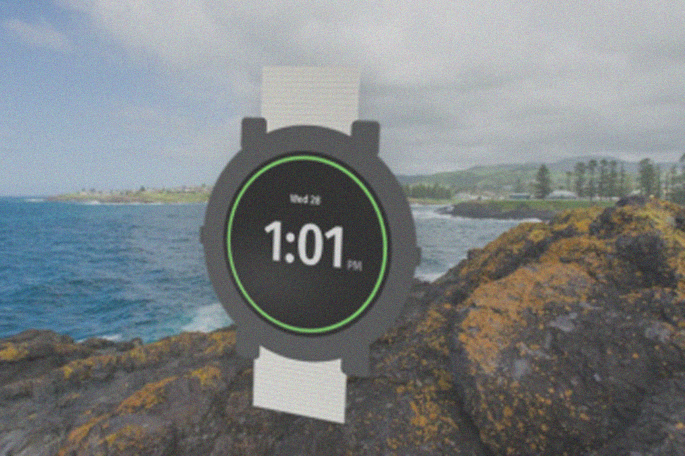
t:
1,01
